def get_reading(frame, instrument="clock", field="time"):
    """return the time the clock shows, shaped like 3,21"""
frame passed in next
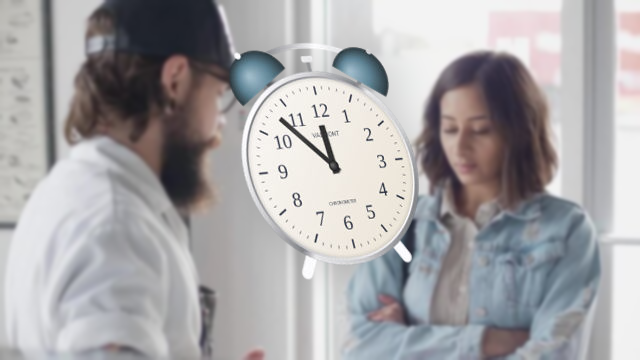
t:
11,53
